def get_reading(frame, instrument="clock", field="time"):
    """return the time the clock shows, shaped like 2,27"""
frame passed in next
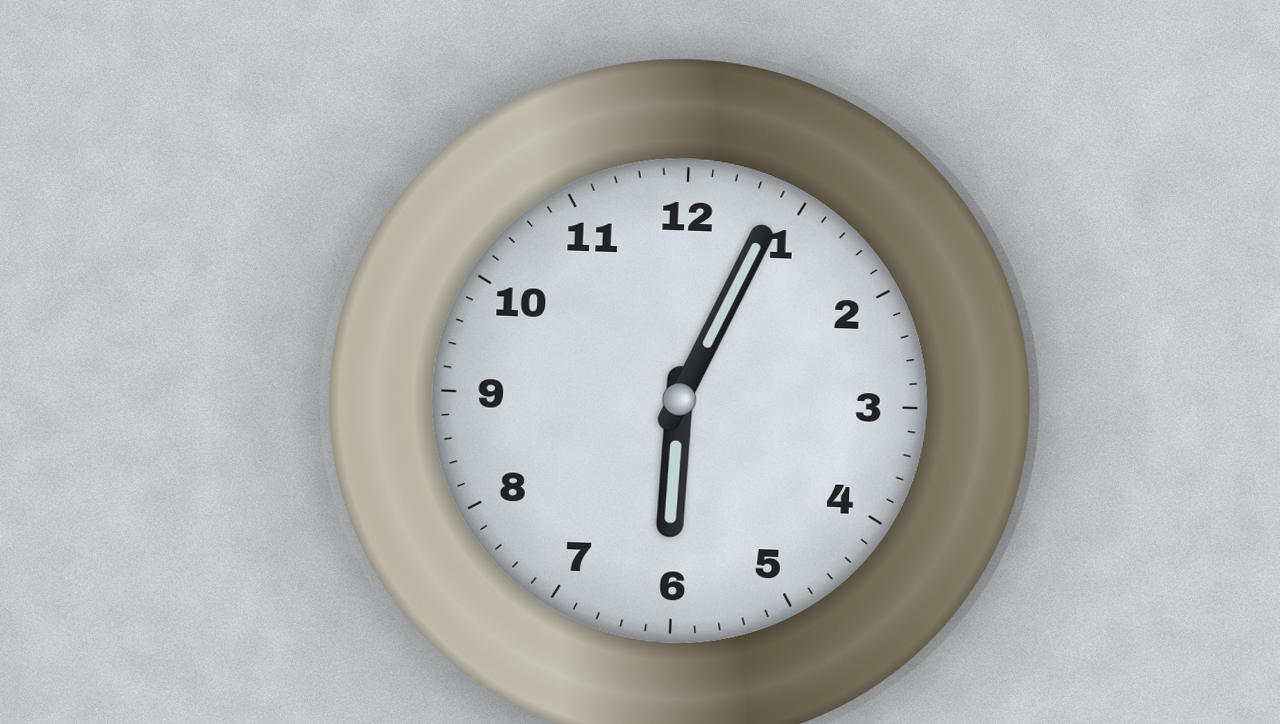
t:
6,04
